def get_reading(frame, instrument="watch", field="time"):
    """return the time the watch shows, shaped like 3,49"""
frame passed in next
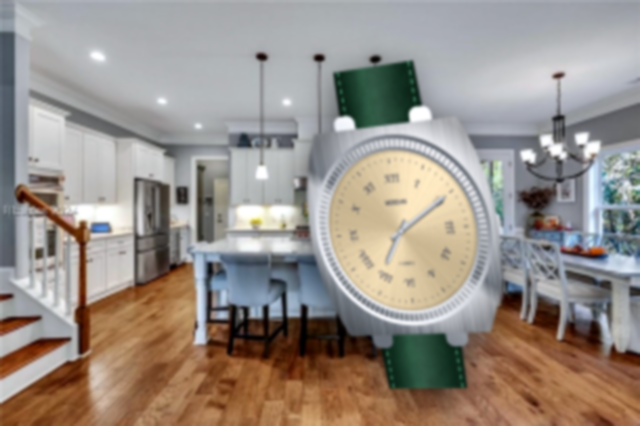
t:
7,10
